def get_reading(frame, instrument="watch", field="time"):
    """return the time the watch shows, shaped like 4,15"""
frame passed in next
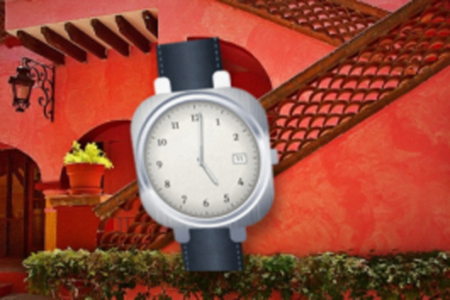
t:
5,01
